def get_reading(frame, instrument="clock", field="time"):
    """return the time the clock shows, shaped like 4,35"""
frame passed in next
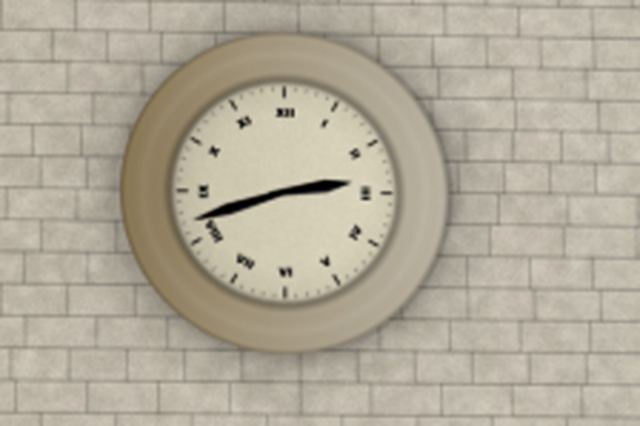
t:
2,42
